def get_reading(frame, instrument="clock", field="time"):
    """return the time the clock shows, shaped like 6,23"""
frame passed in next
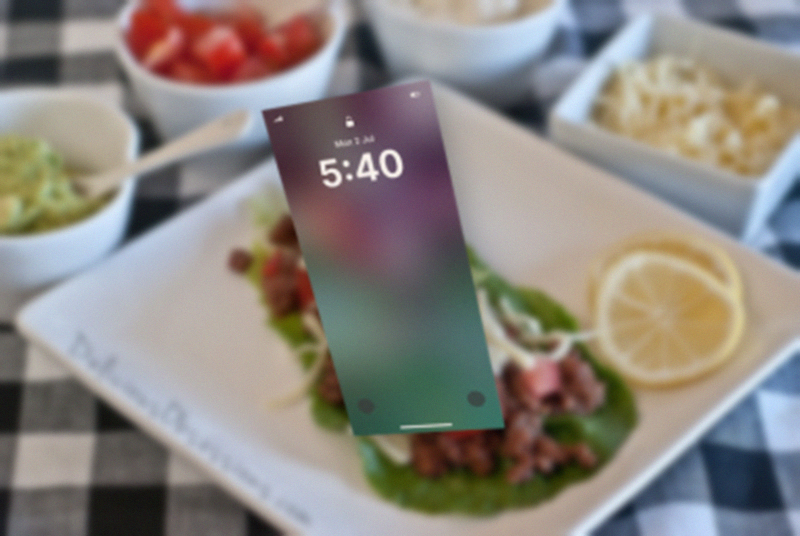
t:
5,40
